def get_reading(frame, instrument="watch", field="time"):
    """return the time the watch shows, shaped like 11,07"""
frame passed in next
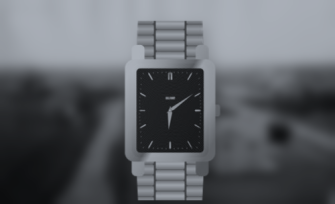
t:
6,09
